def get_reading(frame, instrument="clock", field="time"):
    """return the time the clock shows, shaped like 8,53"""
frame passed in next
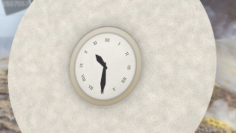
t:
10,30
